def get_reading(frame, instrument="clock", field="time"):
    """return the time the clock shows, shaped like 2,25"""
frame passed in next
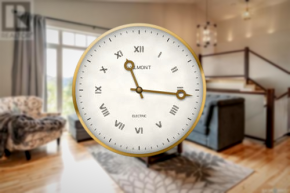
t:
11,16
